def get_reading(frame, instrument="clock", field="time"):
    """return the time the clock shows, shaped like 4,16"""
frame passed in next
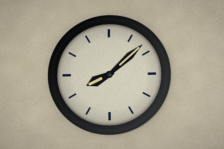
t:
8,08
